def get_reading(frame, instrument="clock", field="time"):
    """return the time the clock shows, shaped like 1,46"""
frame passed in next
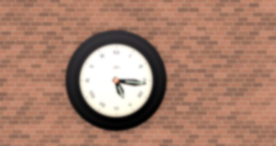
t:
5,16
